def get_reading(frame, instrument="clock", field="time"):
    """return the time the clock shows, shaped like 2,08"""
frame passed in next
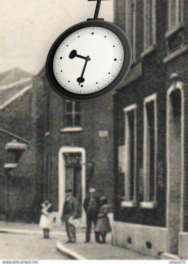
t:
9,31
